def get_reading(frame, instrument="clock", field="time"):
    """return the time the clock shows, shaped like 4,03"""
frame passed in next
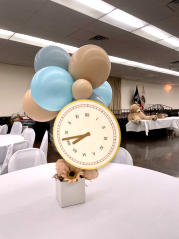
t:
7,42
